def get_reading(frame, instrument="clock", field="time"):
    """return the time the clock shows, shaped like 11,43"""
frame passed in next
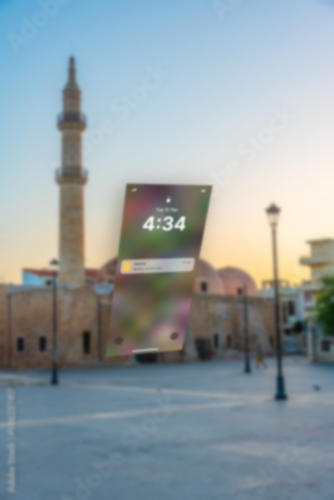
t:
4,34
